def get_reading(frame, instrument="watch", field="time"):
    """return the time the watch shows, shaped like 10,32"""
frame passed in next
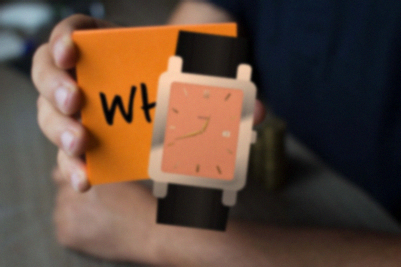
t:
12,41
